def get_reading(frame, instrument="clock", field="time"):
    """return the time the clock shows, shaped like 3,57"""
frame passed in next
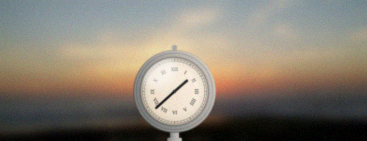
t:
1,38
